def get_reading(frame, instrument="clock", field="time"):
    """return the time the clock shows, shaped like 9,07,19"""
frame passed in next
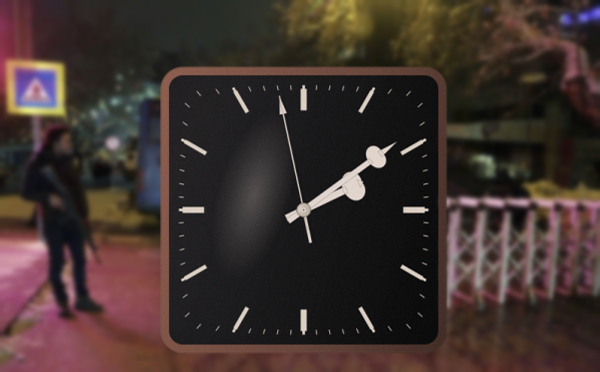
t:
2,08,58
